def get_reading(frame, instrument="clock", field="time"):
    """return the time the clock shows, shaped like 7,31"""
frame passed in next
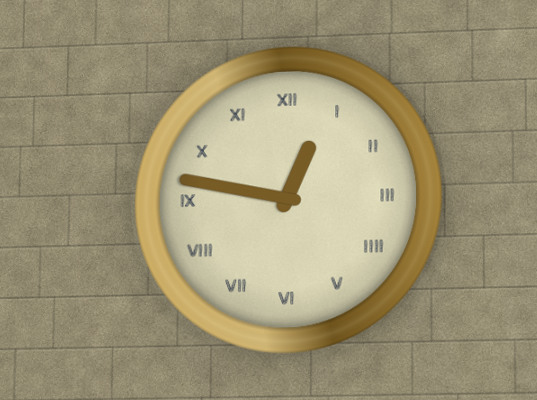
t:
12,47
